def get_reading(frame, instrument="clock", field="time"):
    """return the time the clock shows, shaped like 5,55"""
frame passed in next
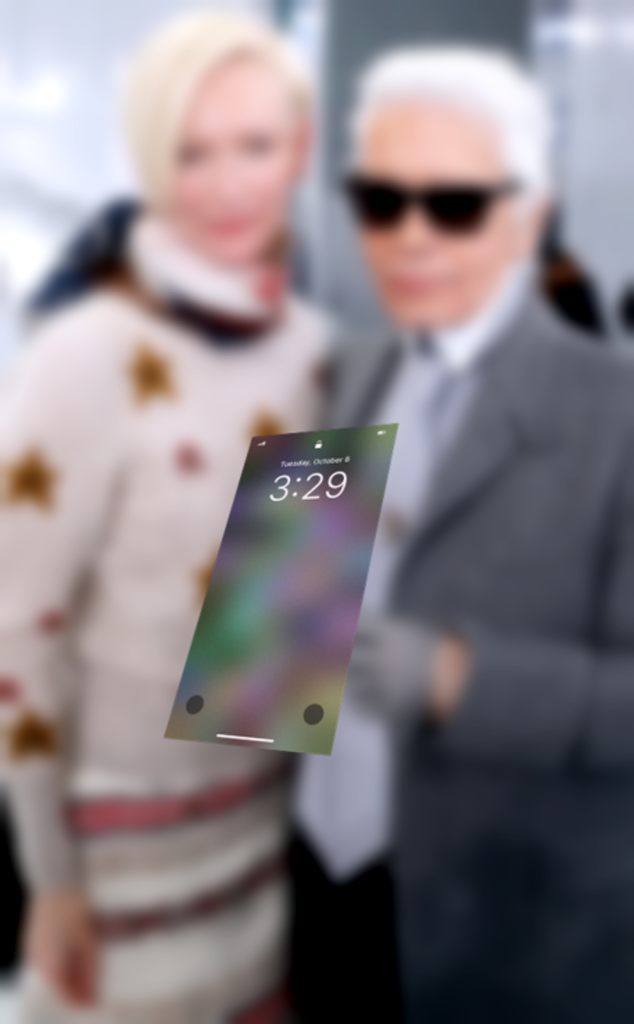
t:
3,29
